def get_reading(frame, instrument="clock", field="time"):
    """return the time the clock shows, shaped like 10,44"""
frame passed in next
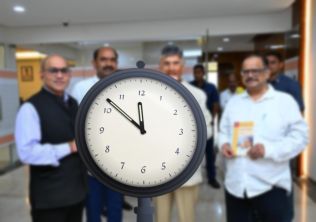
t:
11,52
